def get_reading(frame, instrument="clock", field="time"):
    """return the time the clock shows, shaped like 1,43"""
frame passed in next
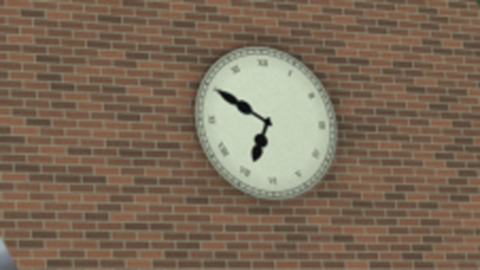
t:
6,50
